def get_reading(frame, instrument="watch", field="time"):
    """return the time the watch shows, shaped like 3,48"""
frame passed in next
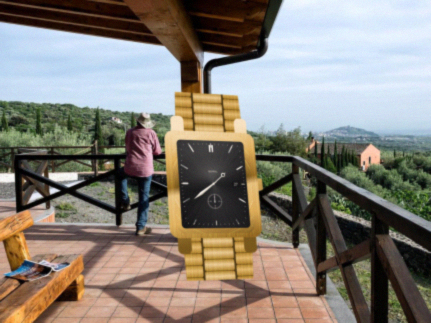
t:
1,39
